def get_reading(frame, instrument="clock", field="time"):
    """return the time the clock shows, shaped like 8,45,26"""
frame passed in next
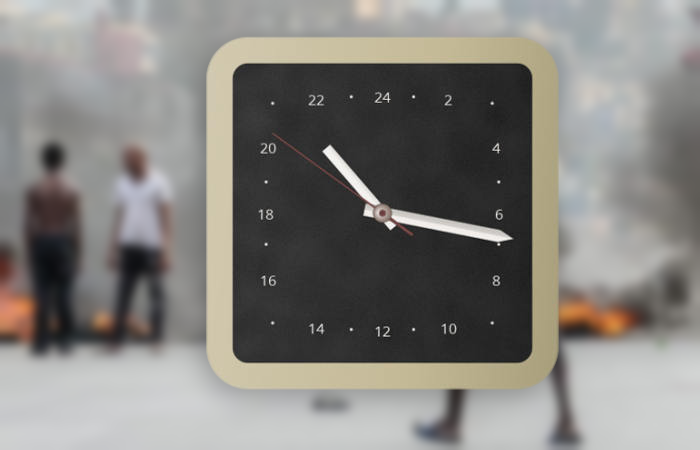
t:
21,16,51
